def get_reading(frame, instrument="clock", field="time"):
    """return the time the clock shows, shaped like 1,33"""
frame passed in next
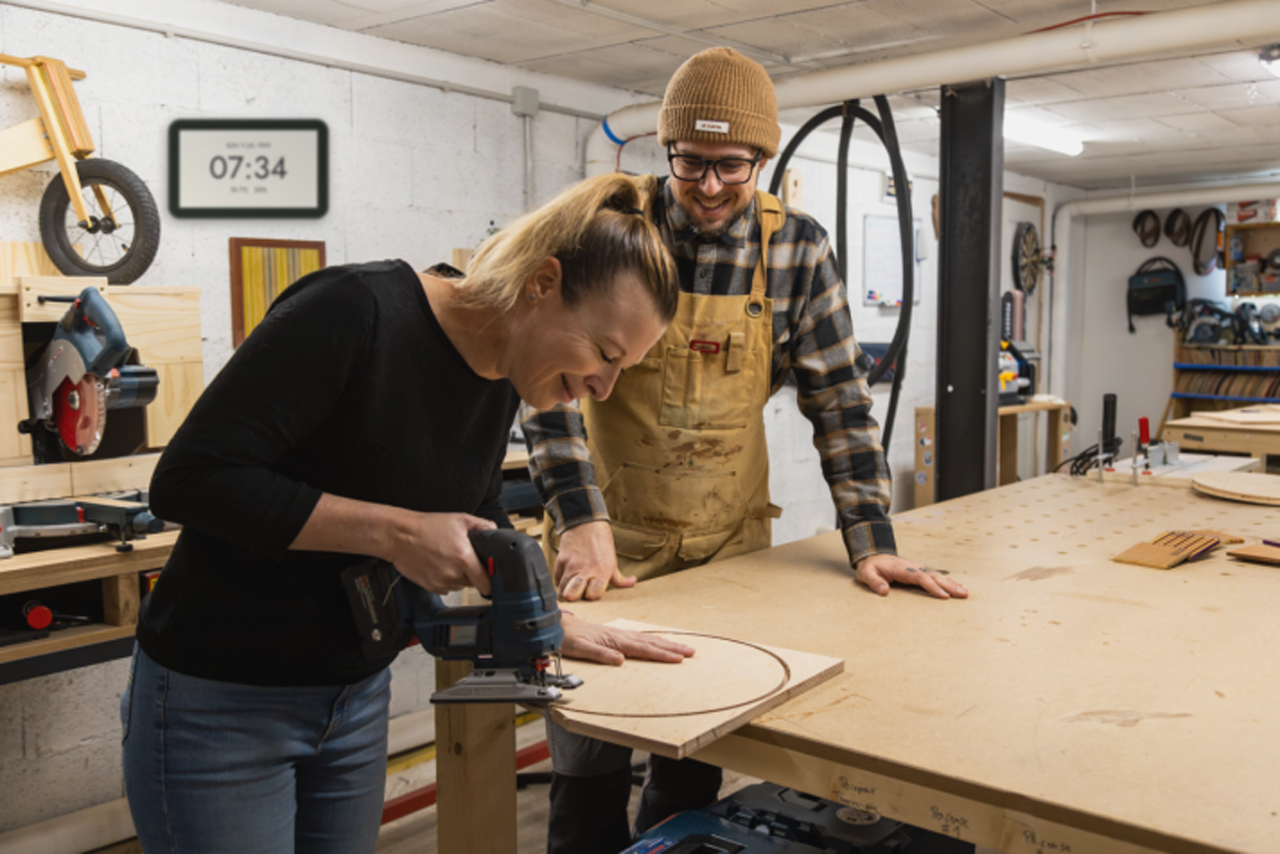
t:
7,34
